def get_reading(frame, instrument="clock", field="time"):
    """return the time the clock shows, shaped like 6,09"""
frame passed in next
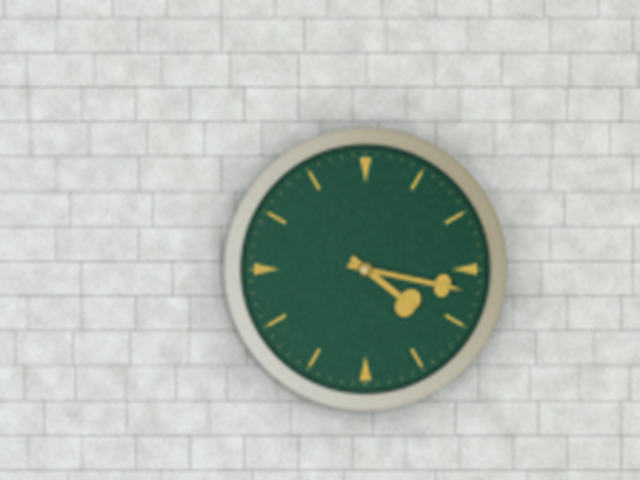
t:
4,17
